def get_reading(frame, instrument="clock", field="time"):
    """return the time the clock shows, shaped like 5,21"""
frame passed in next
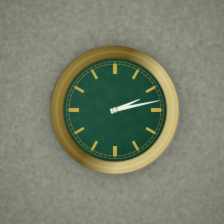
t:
2,13
